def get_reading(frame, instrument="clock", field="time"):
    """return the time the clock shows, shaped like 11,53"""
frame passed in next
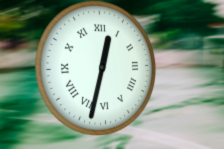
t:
12,33
